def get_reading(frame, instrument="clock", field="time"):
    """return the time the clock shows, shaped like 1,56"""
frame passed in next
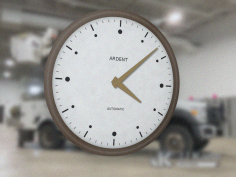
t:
4,08
